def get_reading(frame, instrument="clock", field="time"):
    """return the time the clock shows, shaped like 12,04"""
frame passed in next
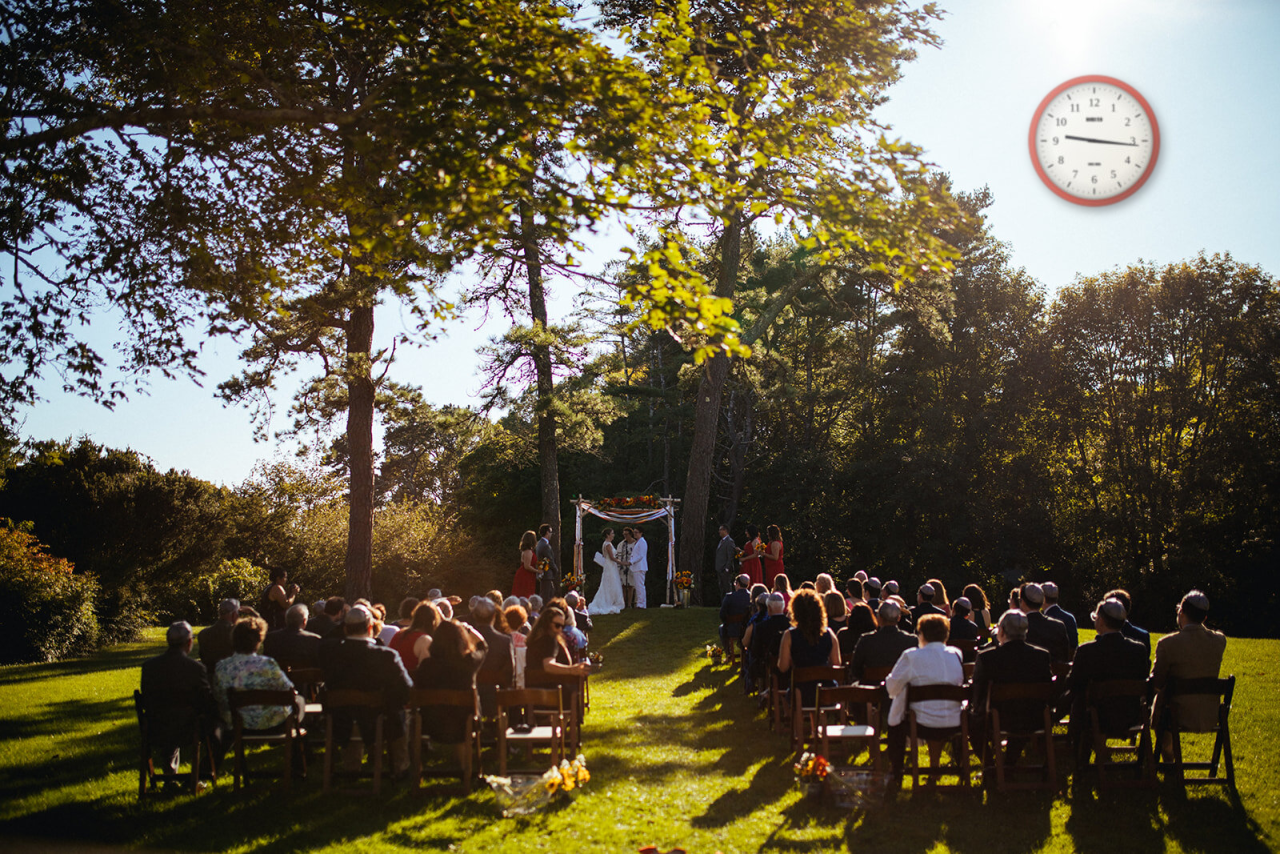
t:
9,16
